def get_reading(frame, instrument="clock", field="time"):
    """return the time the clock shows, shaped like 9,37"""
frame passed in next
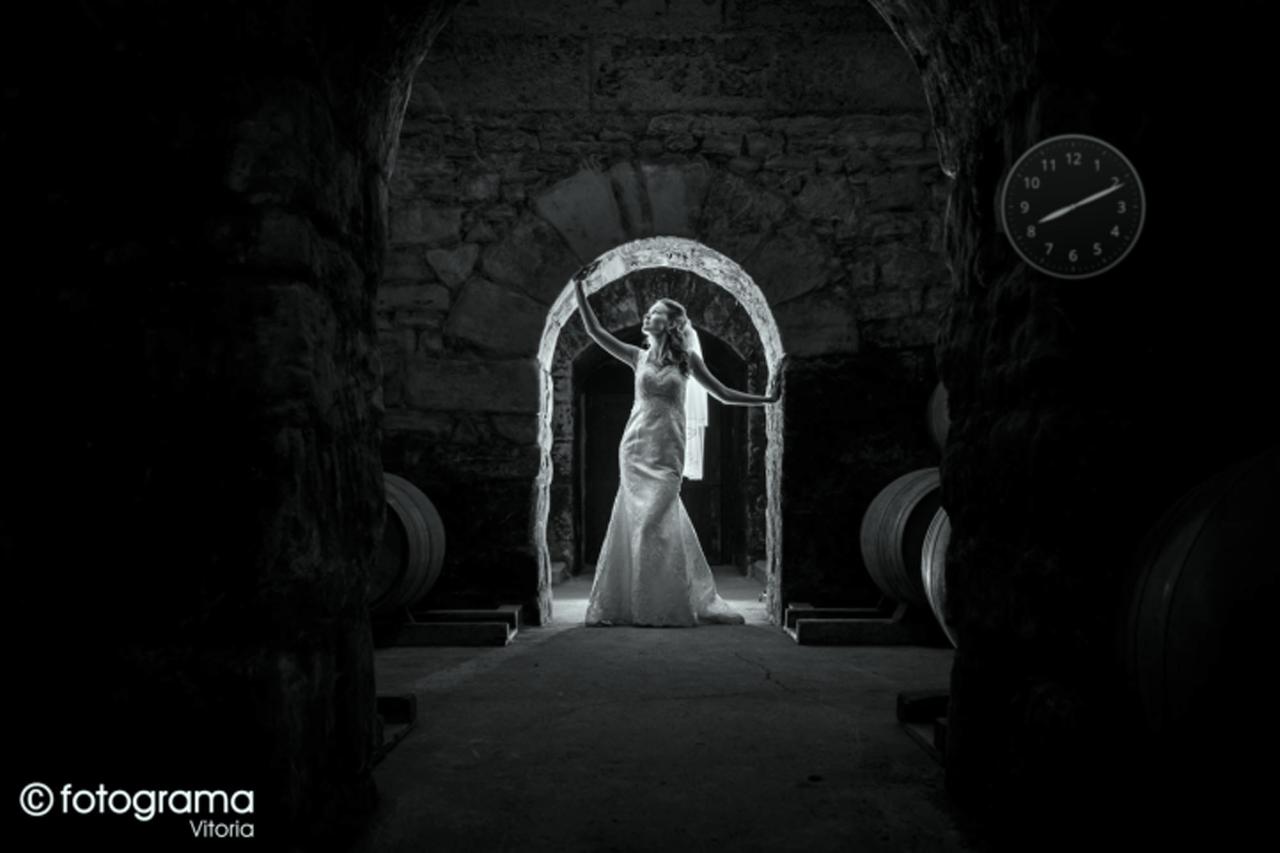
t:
8,11
